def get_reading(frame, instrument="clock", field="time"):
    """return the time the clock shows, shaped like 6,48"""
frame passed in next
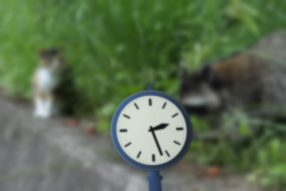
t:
2,27
